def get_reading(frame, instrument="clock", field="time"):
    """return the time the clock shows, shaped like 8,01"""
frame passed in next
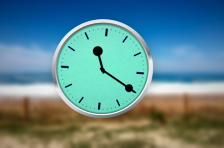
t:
11,20
